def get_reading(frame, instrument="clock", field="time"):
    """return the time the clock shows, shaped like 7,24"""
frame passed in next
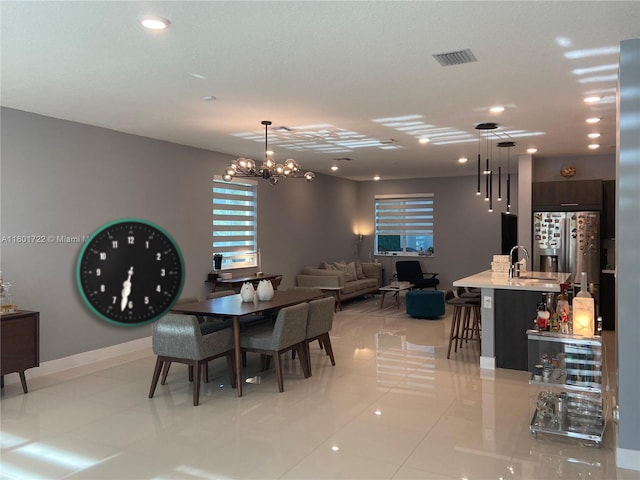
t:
6,32
